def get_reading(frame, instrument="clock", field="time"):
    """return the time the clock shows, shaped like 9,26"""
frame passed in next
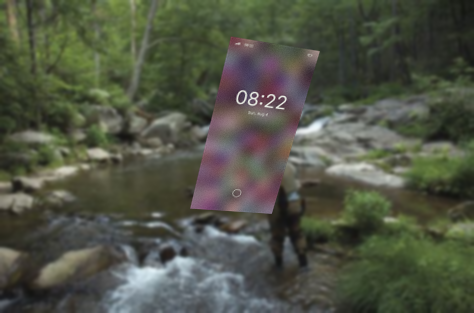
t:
8,22
